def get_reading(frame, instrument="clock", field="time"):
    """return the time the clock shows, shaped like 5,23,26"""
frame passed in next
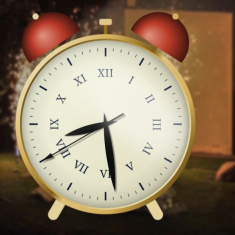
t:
8,28,40
